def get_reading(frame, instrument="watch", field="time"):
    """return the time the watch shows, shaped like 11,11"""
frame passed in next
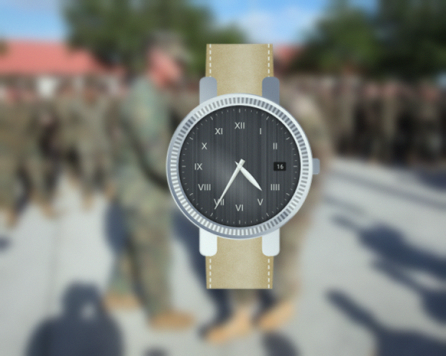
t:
4,35
